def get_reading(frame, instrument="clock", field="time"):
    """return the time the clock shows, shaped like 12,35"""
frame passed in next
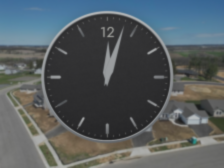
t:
12,03
